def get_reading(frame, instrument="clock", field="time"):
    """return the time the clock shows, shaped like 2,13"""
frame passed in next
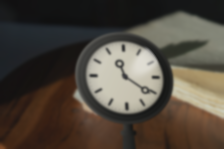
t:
11,21
